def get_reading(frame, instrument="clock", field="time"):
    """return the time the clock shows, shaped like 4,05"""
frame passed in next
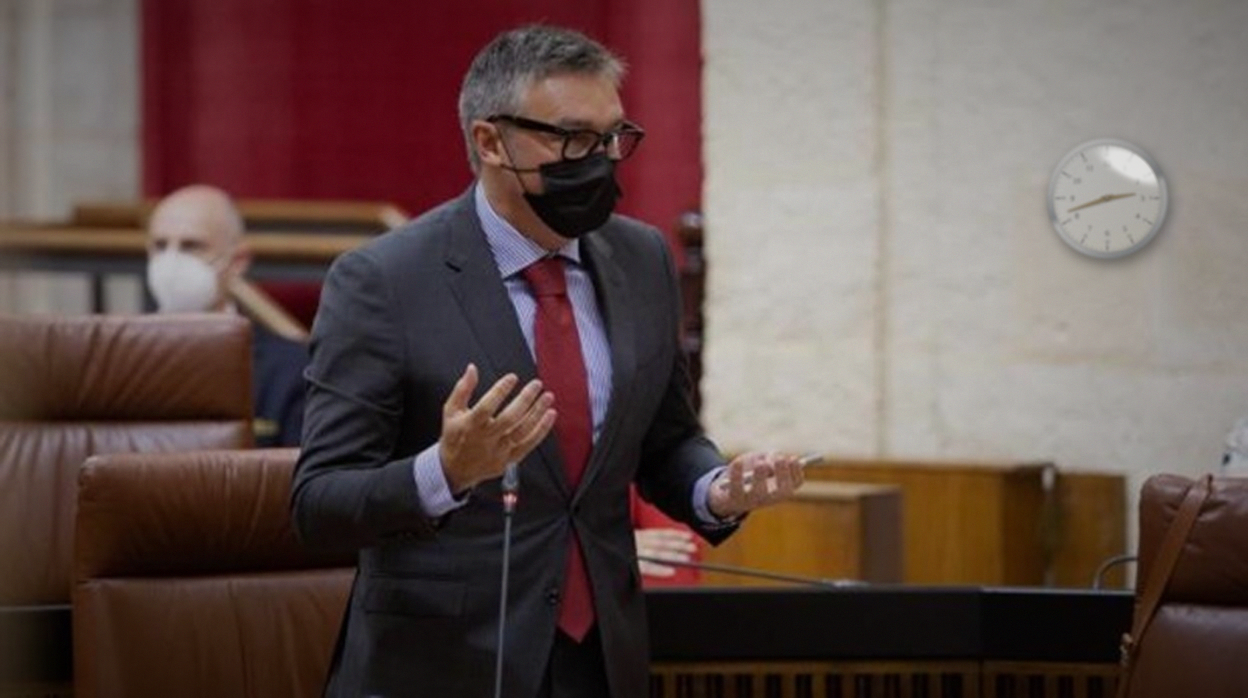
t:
2,42
